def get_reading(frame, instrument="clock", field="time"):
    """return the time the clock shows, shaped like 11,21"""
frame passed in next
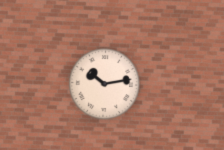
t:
10,13
